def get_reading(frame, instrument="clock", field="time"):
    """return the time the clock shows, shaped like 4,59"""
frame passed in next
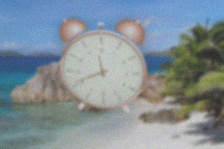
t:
11,41
